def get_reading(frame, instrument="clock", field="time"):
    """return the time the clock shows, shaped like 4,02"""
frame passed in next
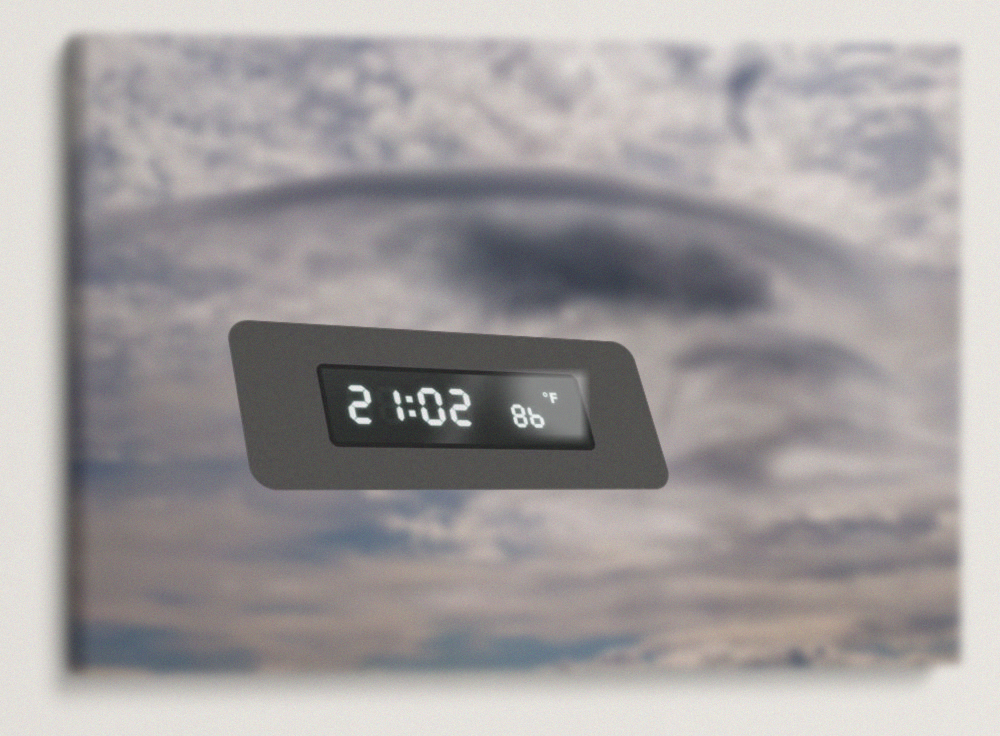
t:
21,02
